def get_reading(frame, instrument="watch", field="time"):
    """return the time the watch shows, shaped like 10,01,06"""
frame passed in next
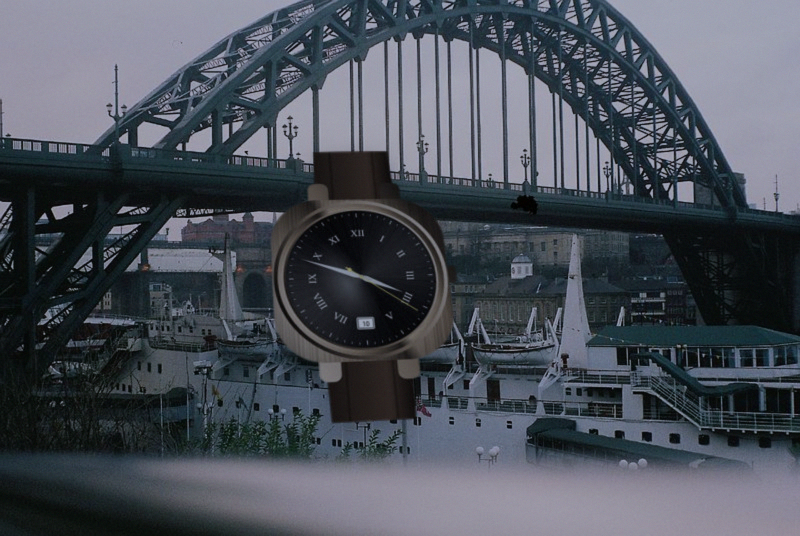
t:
3,48,21
